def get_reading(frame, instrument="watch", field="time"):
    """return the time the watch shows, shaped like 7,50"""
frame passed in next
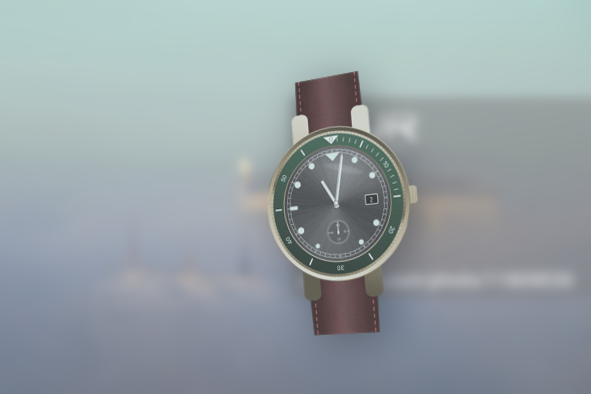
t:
11,02
